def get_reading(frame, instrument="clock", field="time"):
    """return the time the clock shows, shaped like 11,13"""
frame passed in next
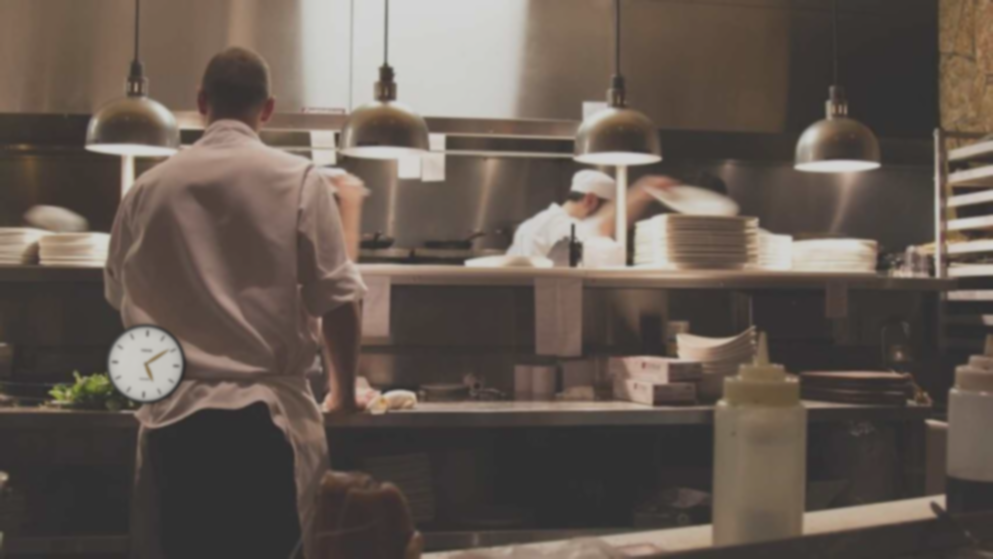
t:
5,09
